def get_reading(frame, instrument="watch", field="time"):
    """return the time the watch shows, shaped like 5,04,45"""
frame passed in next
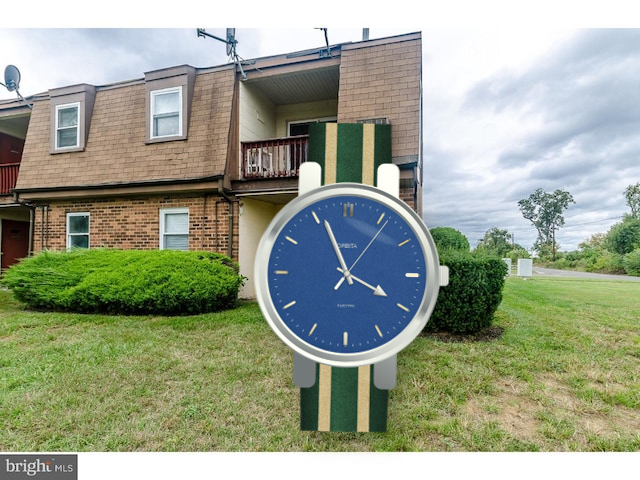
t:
3,56,06
